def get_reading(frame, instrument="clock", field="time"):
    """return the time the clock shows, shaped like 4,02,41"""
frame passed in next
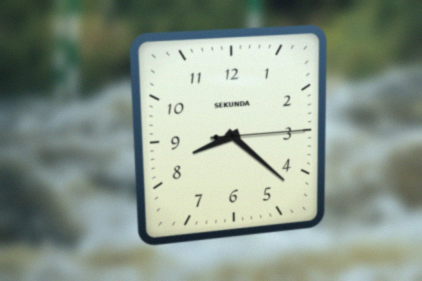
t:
8,22,15
